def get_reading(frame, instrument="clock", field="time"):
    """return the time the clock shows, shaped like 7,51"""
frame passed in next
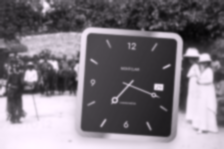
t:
7,18
